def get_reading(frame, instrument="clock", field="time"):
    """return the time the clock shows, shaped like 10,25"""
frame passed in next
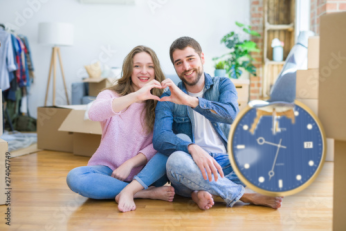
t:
9,33
